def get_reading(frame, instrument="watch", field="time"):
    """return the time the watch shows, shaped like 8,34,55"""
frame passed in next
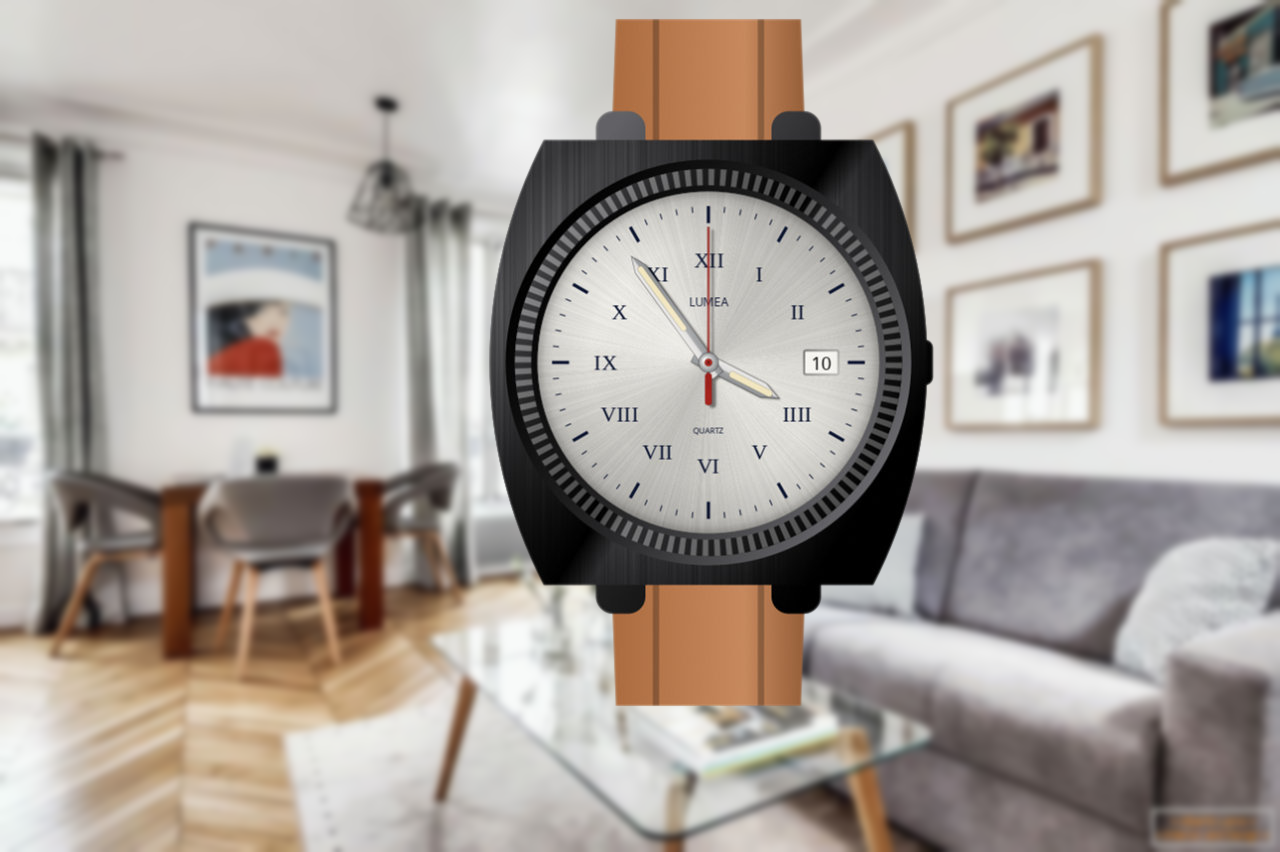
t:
3,54,00
